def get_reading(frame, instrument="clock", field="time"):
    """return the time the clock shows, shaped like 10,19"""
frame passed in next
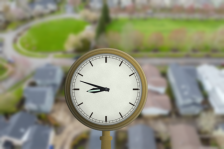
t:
8,48
